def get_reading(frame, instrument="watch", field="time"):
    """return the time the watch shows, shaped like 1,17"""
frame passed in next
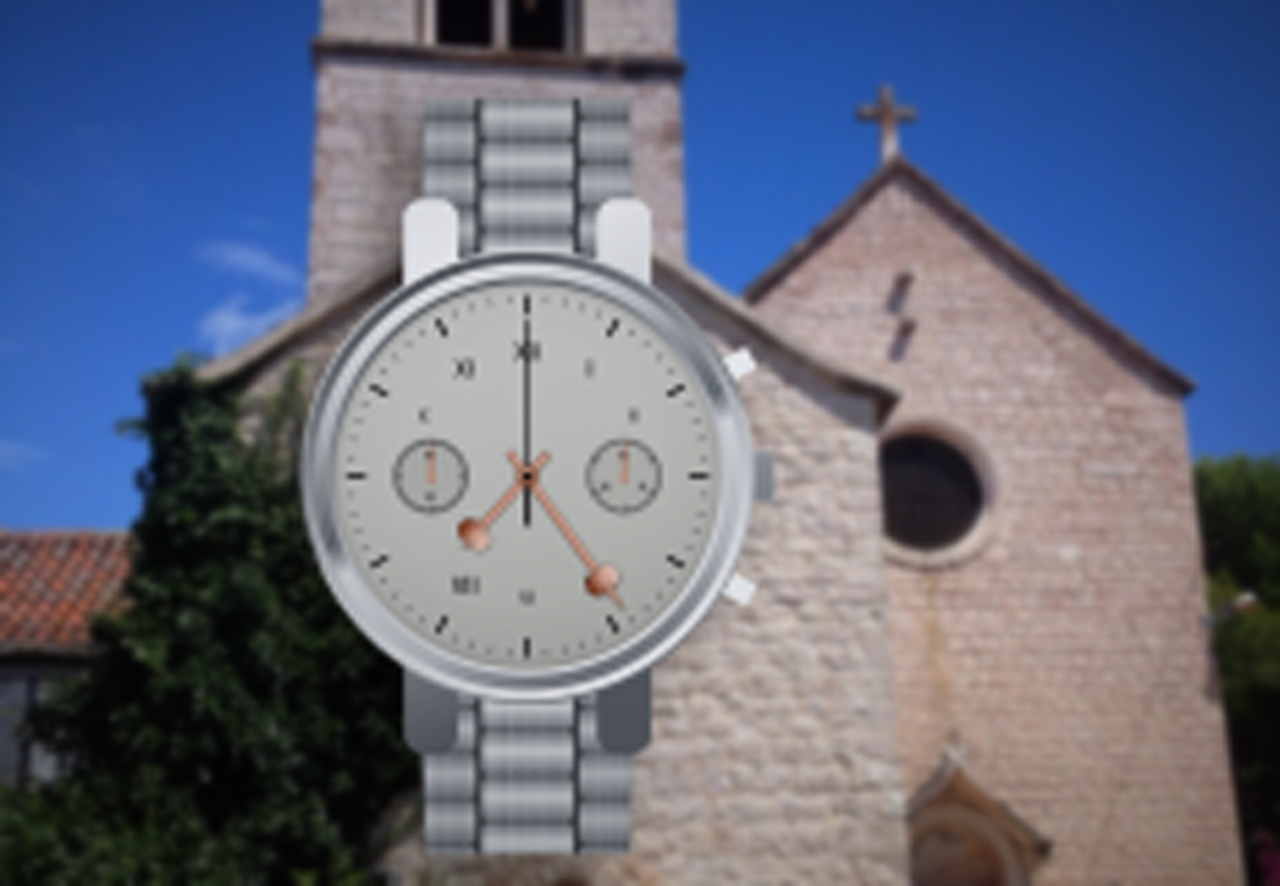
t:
7,24
